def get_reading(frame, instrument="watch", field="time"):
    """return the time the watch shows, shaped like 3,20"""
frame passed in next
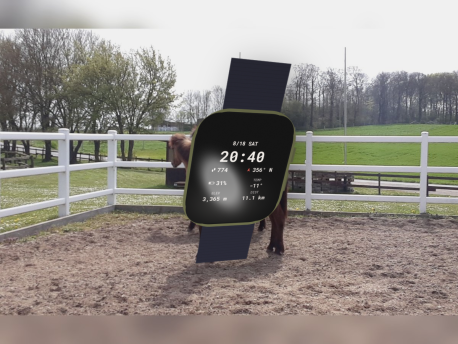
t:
20,40
